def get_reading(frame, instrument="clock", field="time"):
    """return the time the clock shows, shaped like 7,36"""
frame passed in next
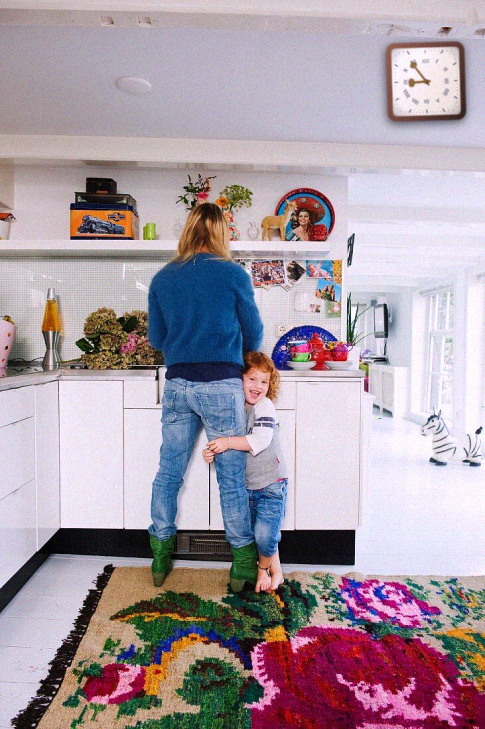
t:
8,54
